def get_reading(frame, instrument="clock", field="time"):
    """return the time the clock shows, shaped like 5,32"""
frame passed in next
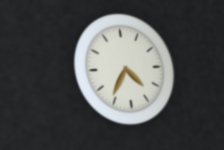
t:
4,36
